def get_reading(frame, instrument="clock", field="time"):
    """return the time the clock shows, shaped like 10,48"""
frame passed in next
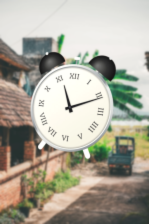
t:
11,11
